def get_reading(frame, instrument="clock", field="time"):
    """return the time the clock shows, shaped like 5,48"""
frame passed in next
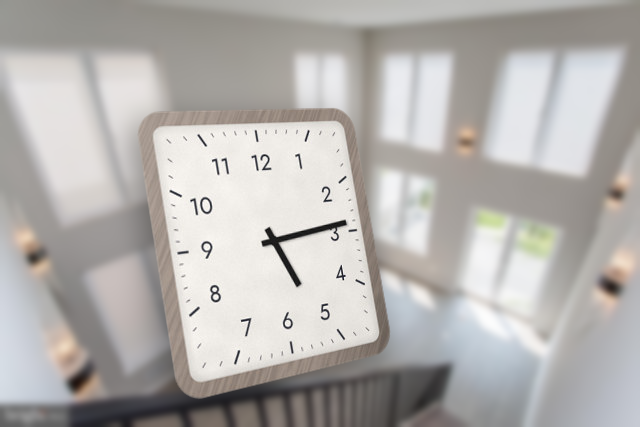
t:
5,14
